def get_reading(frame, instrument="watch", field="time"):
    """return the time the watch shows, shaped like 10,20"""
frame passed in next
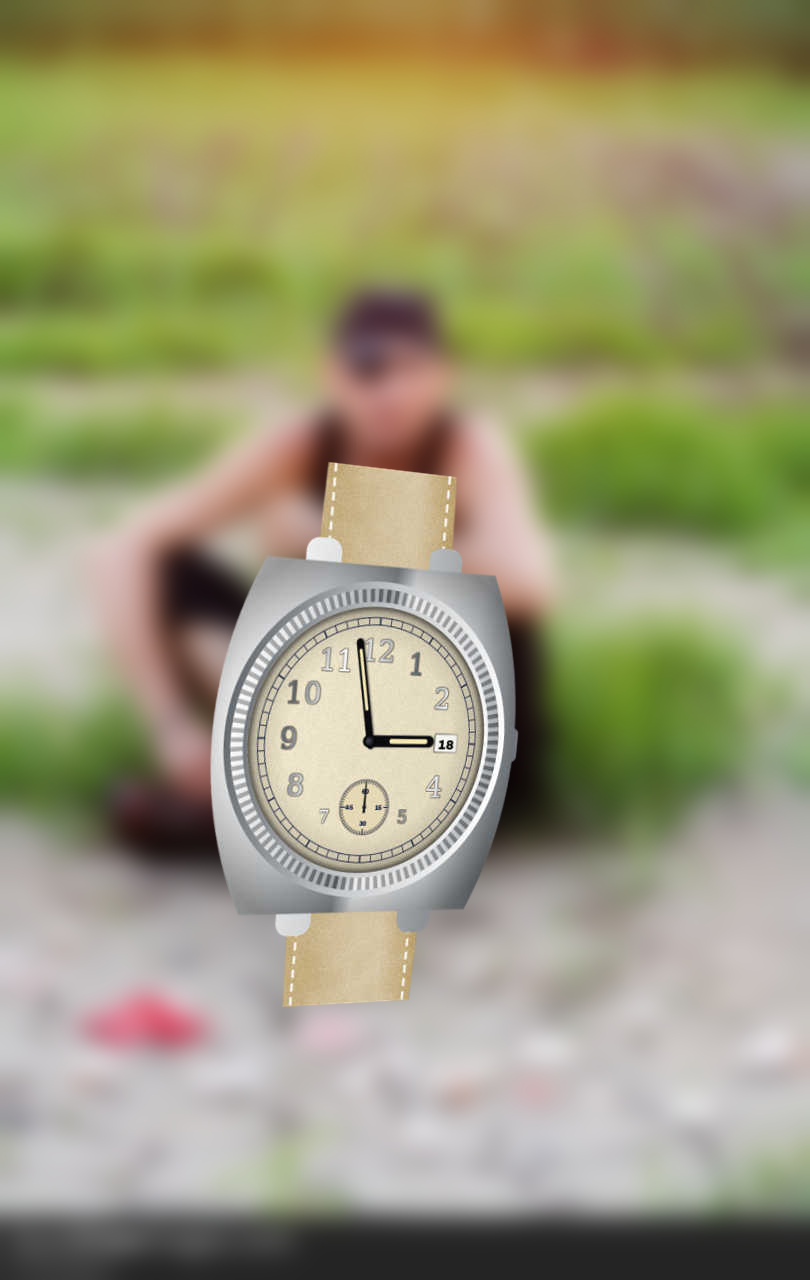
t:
2,58
